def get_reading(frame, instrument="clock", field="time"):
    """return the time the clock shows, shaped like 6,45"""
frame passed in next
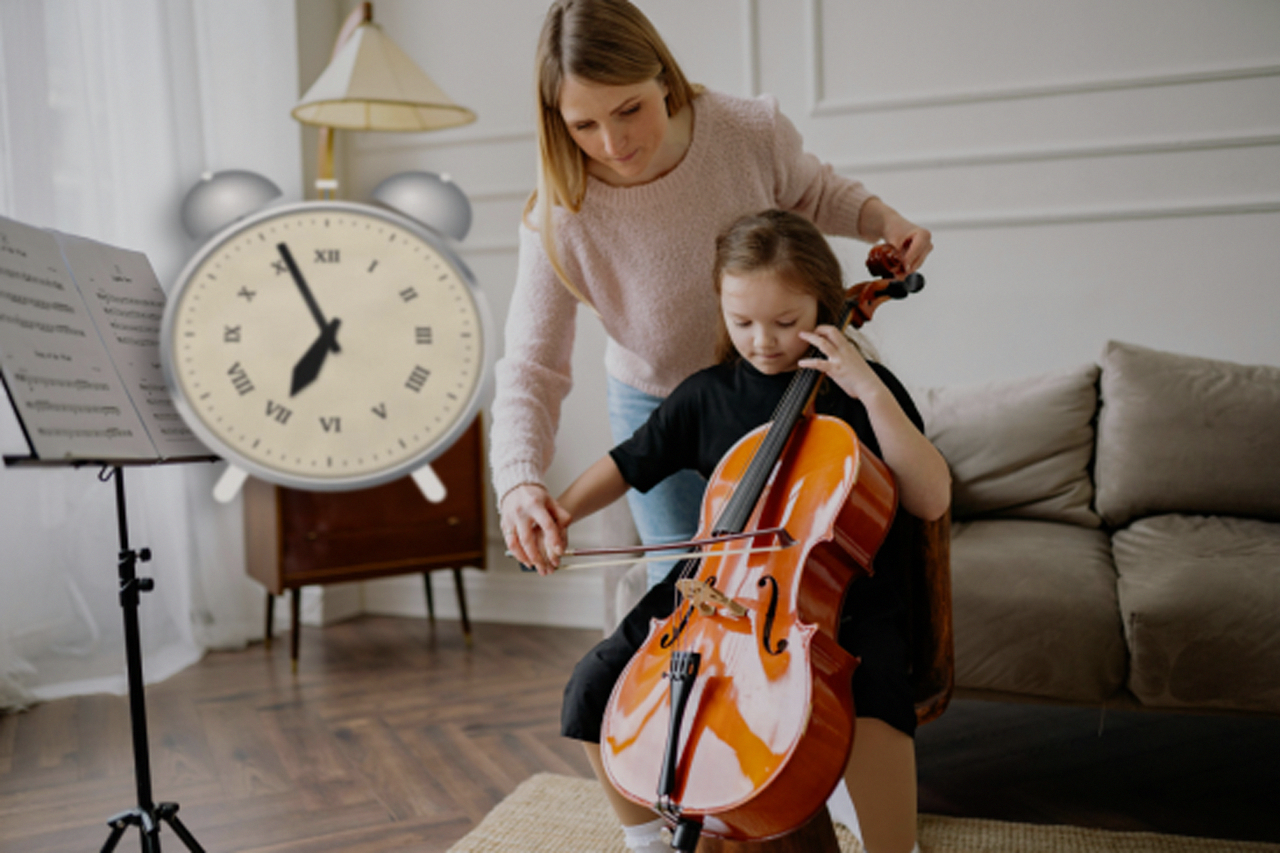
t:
6,56
